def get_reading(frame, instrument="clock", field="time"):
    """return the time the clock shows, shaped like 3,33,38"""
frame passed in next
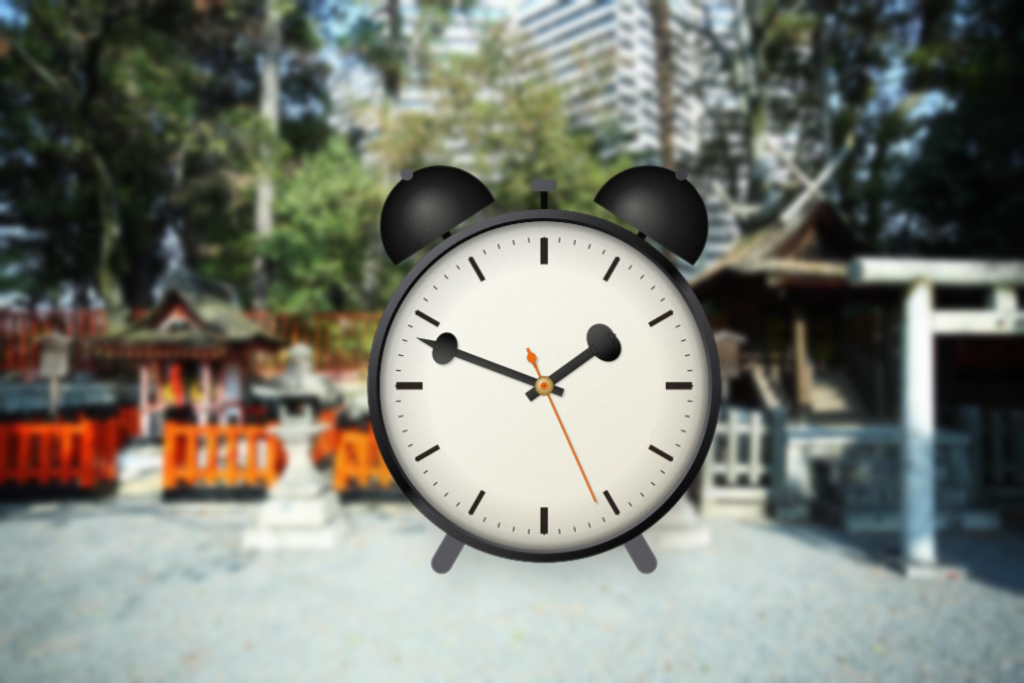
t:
1,48,26
